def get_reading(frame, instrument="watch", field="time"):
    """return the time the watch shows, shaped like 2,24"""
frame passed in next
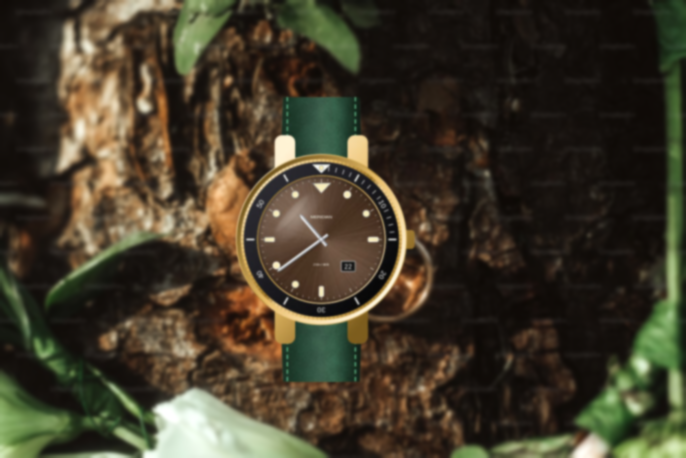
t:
10,39
